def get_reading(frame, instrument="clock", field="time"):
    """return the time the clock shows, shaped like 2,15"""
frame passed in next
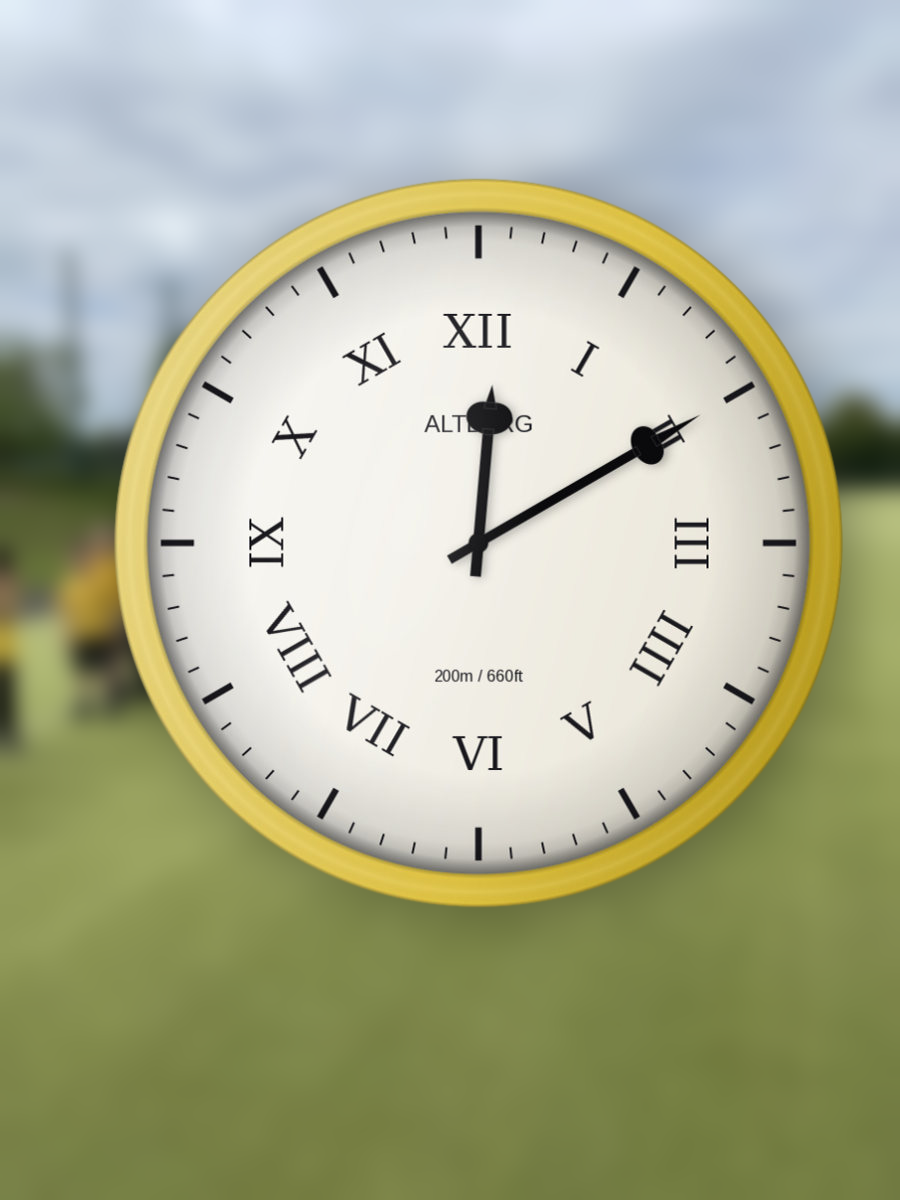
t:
12,10
